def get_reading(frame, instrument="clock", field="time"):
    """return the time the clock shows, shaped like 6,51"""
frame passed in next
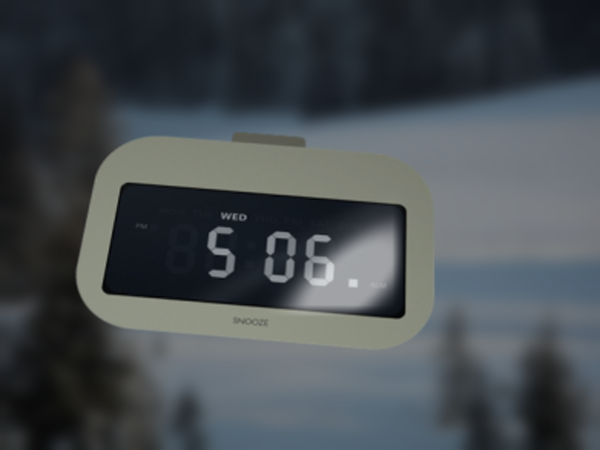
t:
5,06
